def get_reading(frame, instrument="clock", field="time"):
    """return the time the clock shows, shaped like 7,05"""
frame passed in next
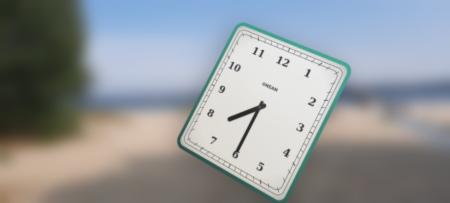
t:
7,30
